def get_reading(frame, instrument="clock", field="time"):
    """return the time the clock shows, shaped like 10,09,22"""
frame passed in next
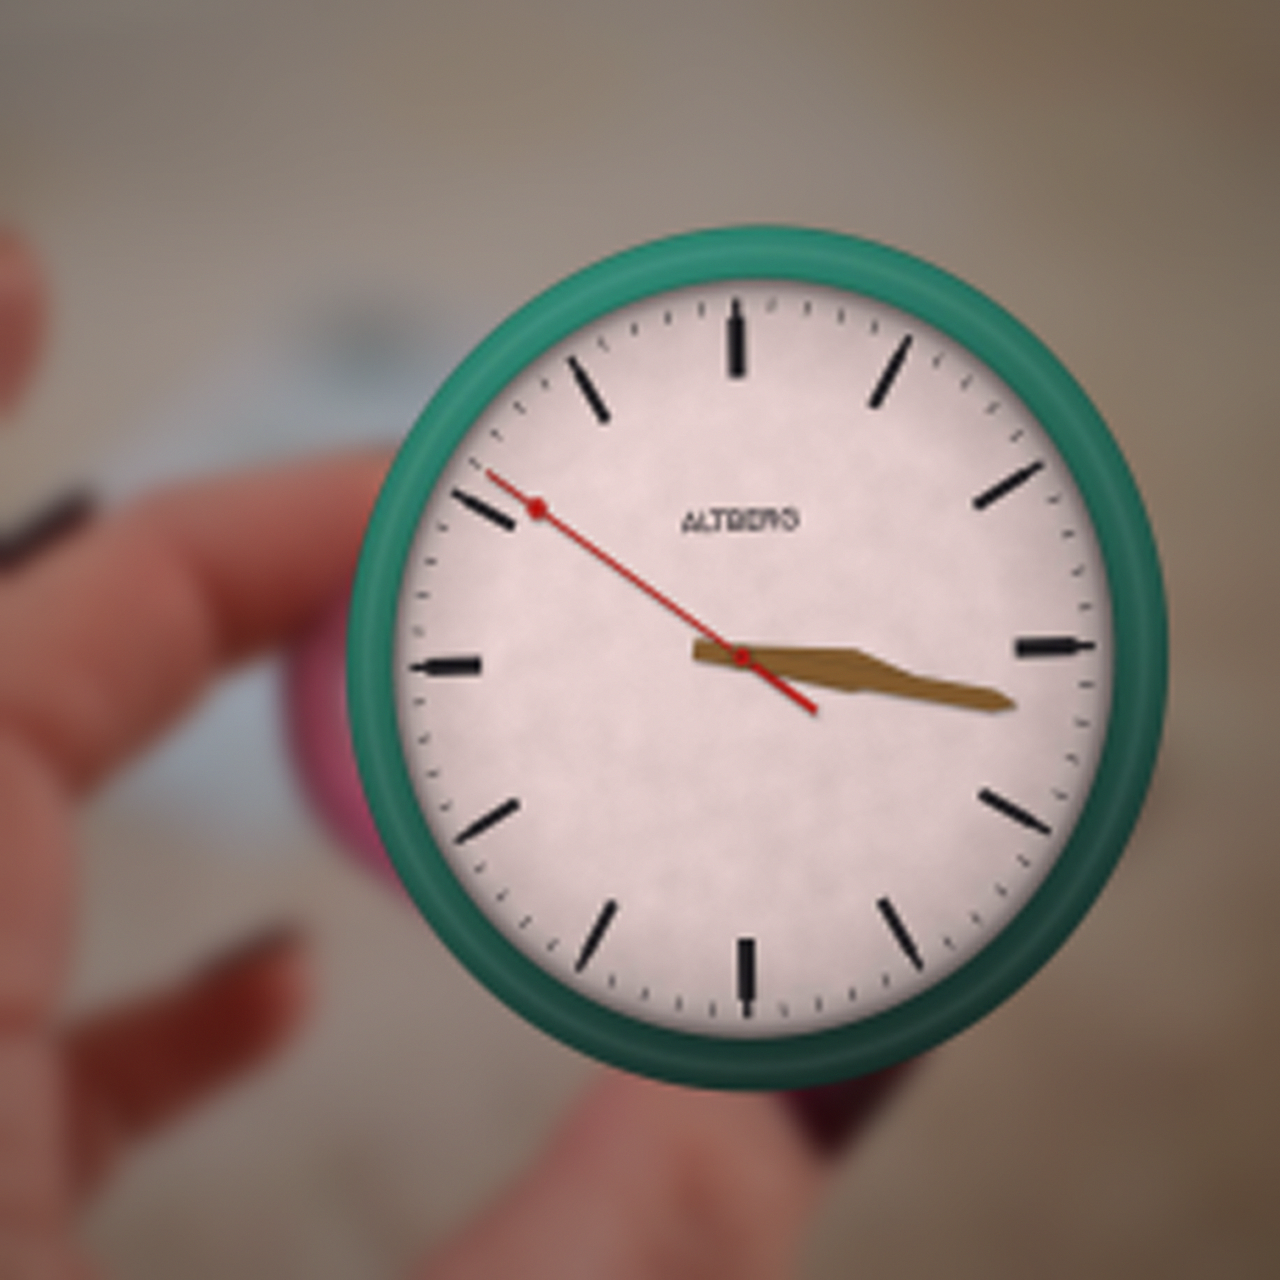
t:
3,16,51
